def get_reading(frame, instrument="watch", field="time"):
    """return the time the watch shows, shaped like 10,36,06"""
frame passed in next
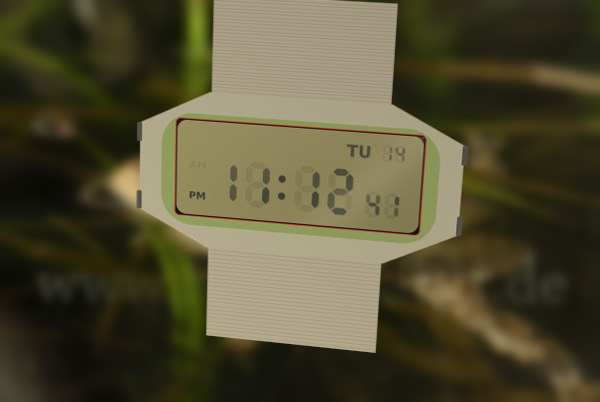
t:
11,12,41
